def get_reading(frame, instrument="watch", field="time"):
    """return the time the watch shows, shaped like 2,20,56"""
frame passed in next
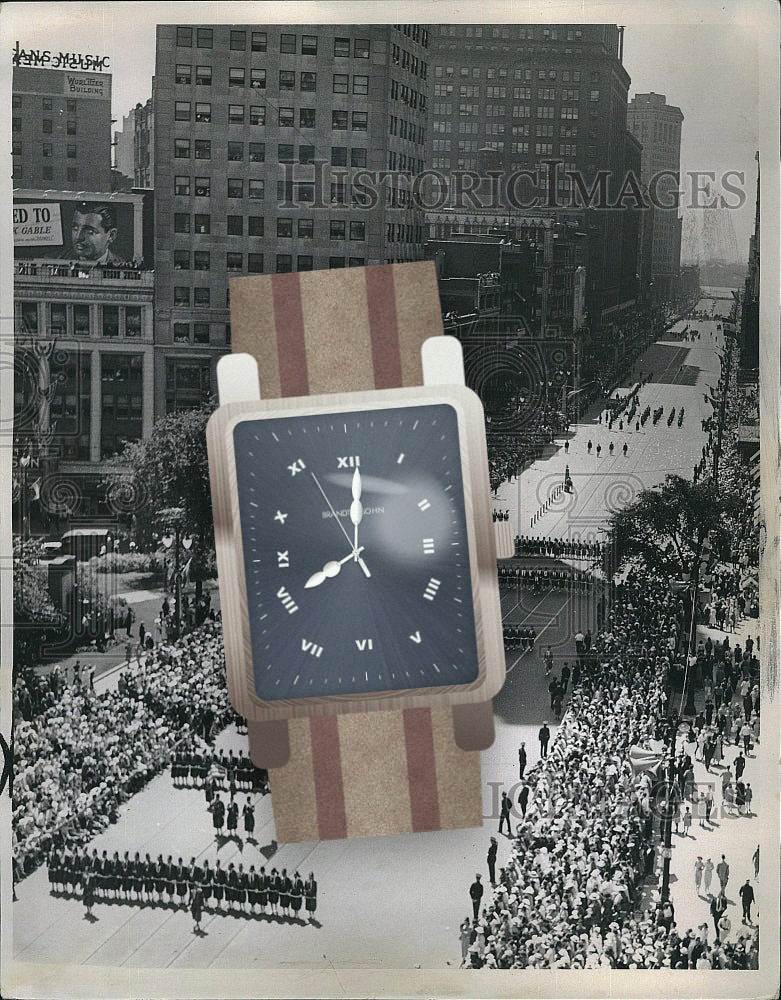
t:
8,00,56
